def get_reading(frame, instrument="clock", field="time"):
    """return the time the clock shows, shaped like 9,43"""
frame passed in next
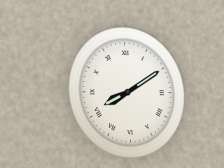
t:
8,10
